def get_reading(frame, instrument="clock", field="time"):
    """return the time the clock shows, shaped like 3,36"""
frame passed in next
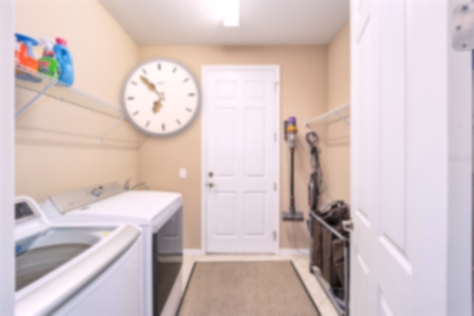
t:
6,53
